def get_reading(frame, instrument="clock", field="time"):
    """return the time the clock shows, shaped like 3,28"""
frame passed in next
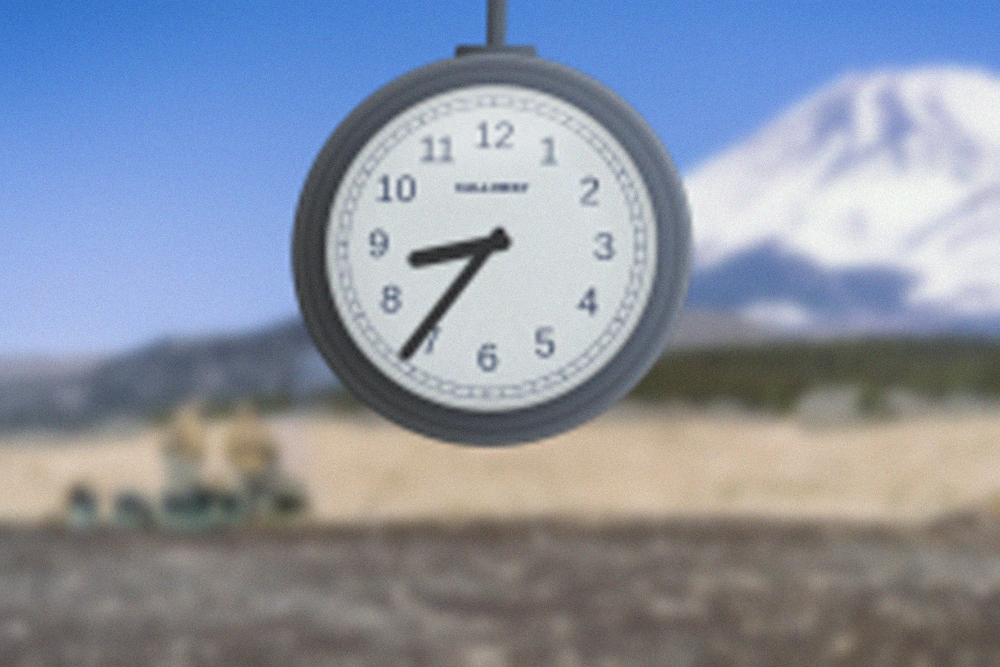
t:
8,36
